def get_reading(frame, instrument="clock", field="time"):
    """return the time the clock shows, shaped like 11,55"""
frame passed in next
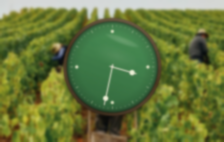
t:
3,32
